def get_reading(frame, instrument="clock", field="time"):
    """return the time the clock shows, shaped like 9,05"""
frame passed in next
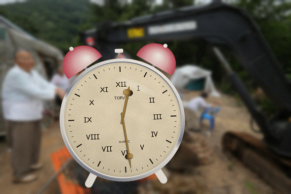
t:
12,29
